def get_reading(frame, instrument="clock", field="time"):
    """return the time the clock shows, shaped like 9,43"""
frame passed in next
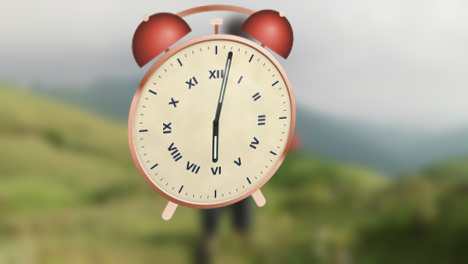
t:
6,02
